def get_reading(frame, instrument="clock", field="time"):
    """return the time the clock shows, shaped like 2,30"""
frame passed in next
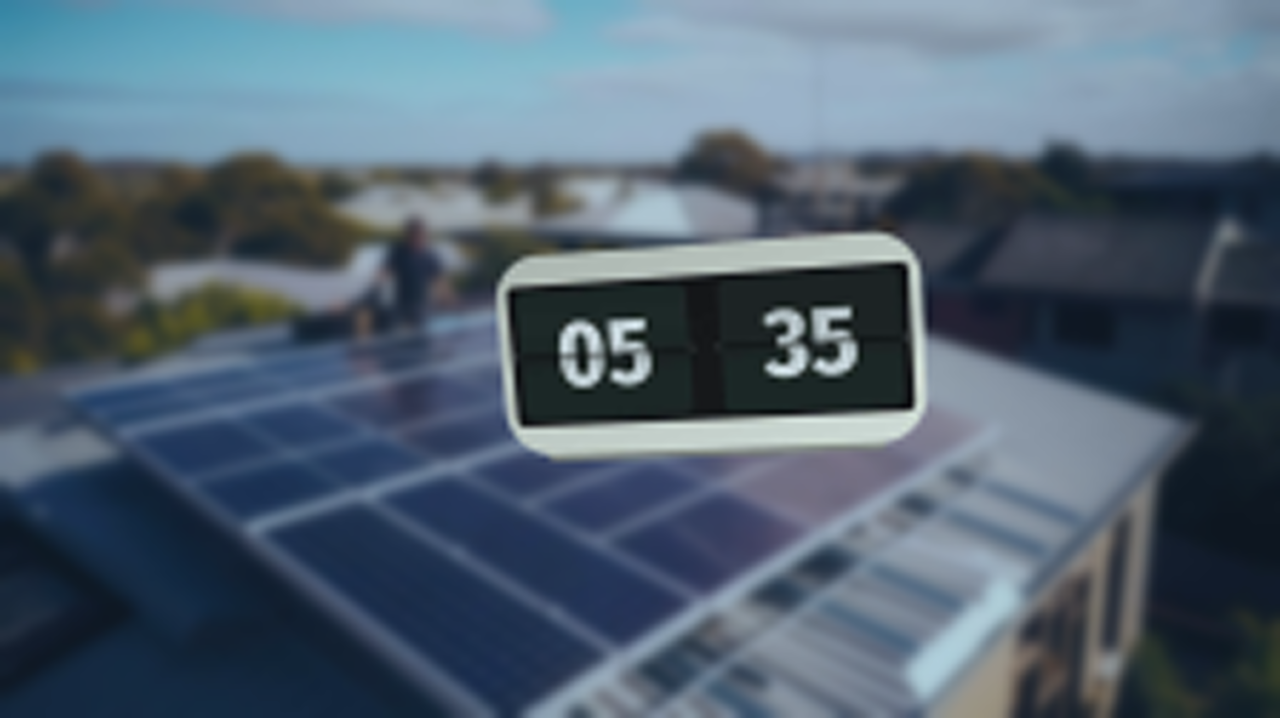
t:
5,35
